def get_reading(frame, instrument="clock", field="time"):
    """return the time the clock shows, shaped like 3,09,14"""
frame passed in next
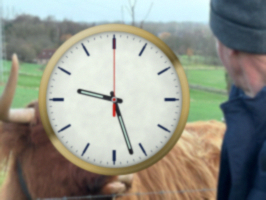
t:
9,27,00
